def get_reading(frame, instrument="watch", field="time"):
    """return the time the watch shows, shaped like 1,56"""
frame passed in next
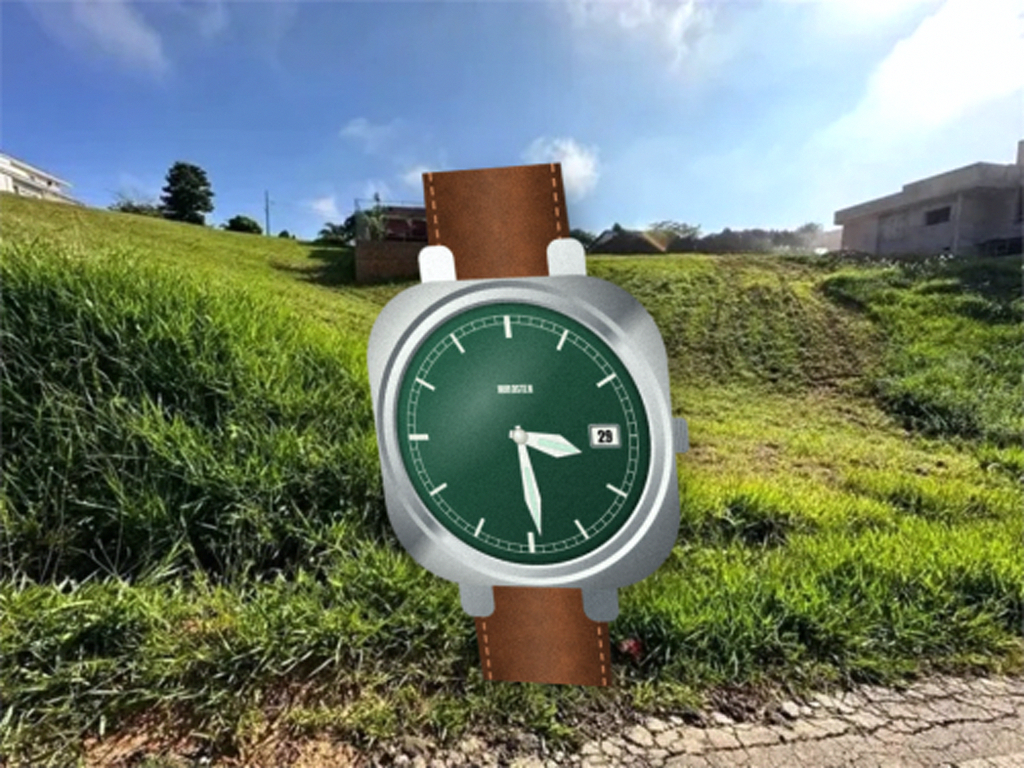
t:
3,29
